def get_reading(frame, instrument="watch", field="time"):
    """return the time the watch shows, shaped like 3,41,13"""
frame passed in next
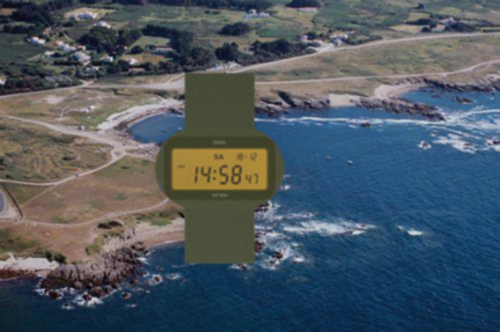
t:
14,58,47
